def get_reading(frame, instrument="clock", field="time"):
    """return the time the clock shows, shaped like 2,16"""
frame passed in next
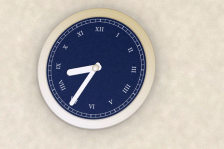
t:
8,35
